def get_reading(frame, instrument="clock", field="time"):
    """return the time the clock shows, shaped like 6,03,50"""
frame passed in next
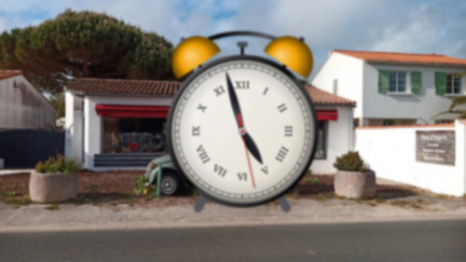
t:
4,57,28
